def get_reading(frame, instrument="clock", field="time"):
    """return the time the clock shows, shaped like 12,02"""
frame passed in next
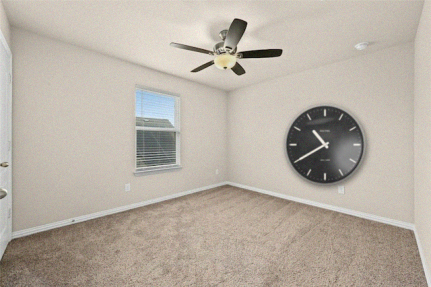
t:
10,40
